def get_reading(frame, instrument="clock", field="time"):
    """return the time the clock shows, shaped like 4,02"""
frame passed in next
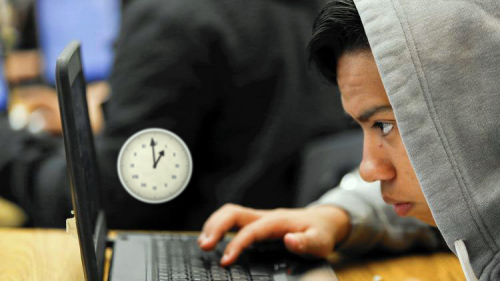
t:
12,59
